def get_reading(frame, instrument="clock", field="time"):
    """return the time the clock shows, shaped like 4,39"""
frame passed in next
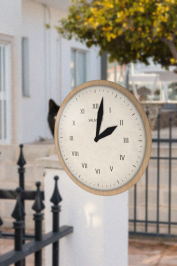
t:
2,02
